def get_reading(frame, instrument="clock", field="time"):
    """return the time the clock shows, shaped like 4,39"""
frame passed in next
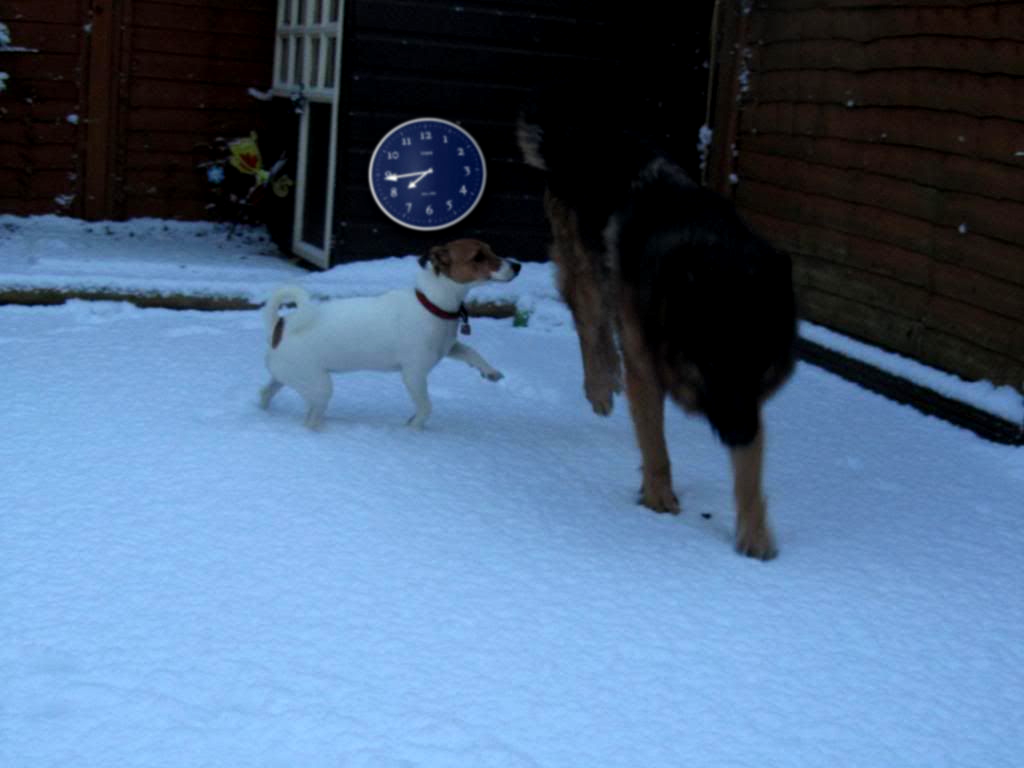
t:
7,44
